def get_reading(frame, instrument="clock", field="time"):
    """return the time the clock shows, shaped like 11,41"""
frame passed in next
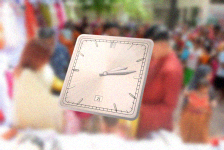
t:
2,13
